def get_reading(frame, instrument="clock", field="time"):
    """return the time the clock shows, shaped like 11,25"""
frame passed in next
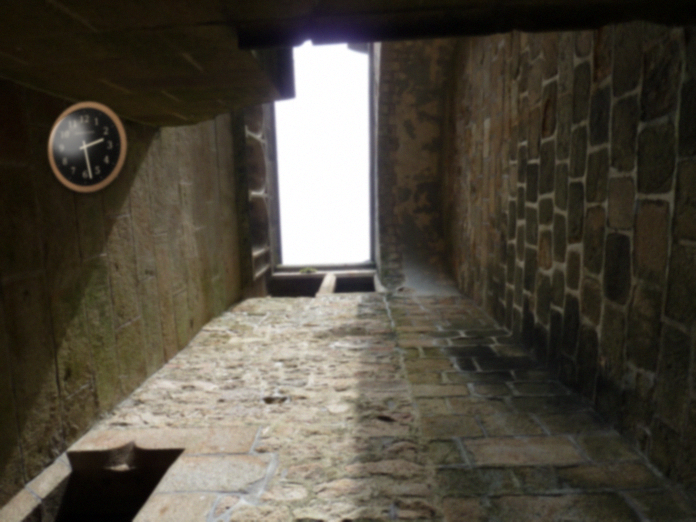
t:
2,28
